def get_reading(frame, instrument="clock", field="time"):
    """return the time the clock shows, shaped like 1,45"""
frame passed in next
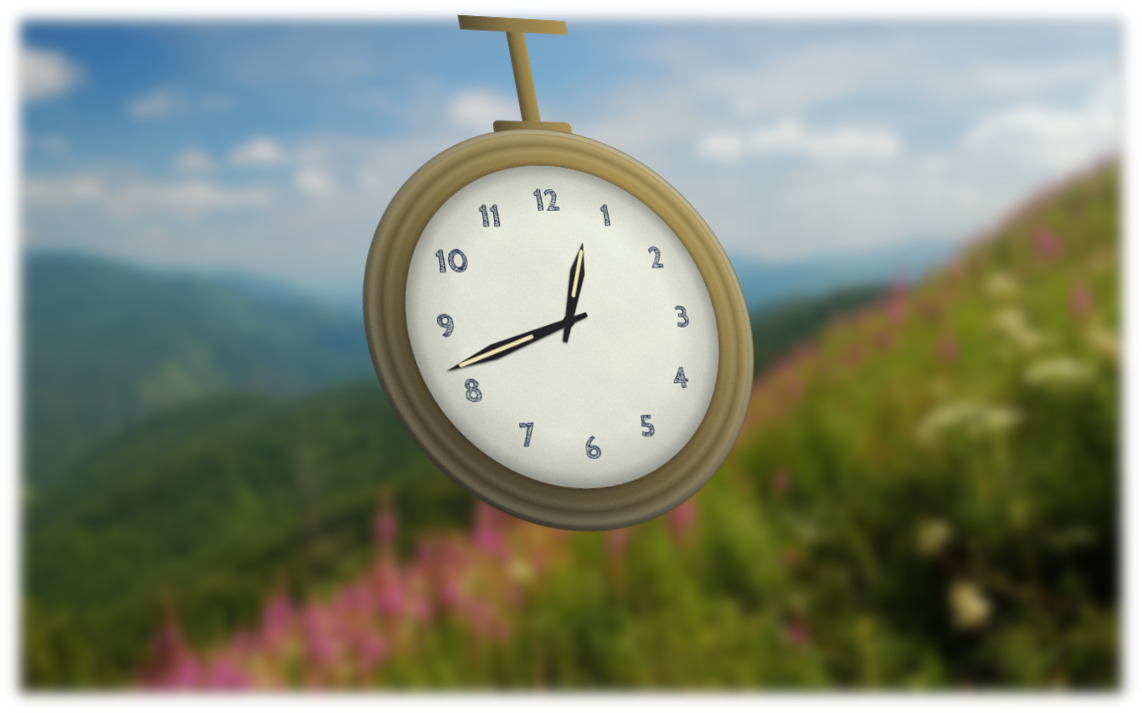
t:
12,42
